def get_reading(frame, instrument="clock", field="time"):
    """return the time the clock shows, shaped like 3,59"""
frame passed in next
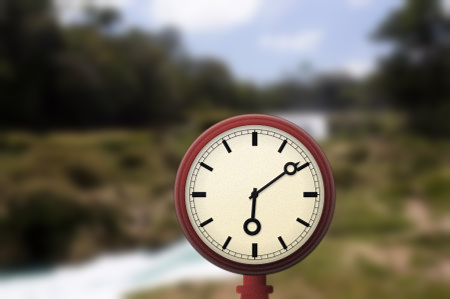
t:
6,09
